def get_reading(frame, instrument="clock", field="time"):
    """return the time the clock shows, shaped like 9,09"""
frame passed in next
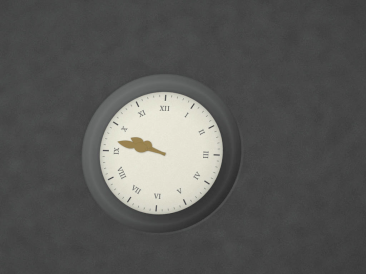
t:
9,47
